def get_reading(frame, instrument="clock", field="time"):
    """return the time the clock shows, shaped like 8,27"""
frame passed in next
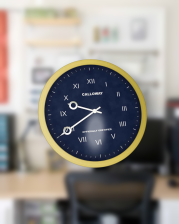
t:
9,40
